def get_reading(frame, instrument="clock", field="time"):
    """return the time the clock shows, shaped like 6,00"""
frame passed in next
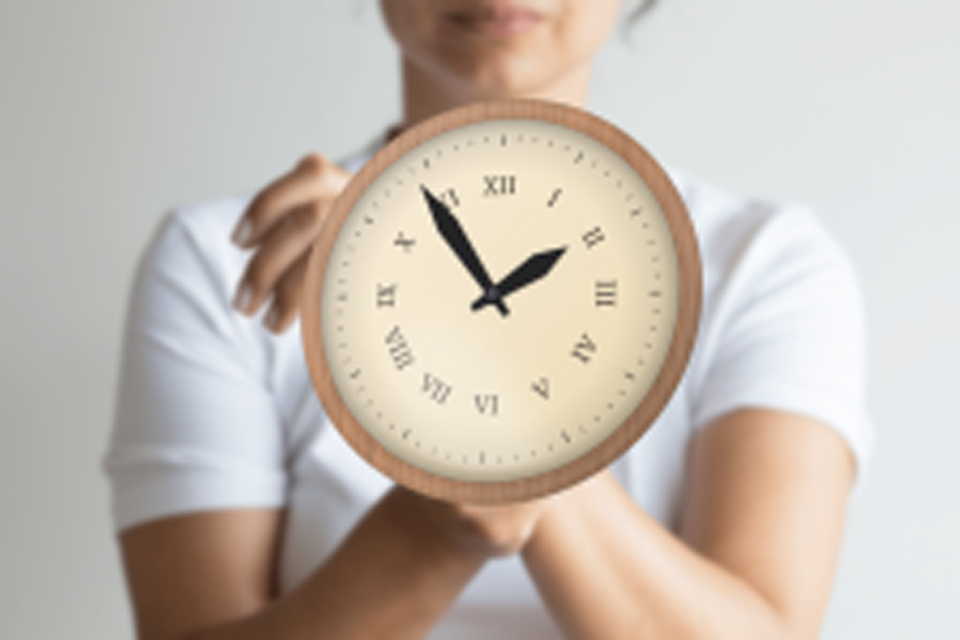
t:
1,54
